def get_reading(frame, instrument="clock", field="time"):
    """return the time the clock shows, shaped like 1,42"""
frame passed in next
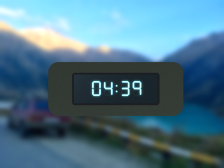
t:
4,39
